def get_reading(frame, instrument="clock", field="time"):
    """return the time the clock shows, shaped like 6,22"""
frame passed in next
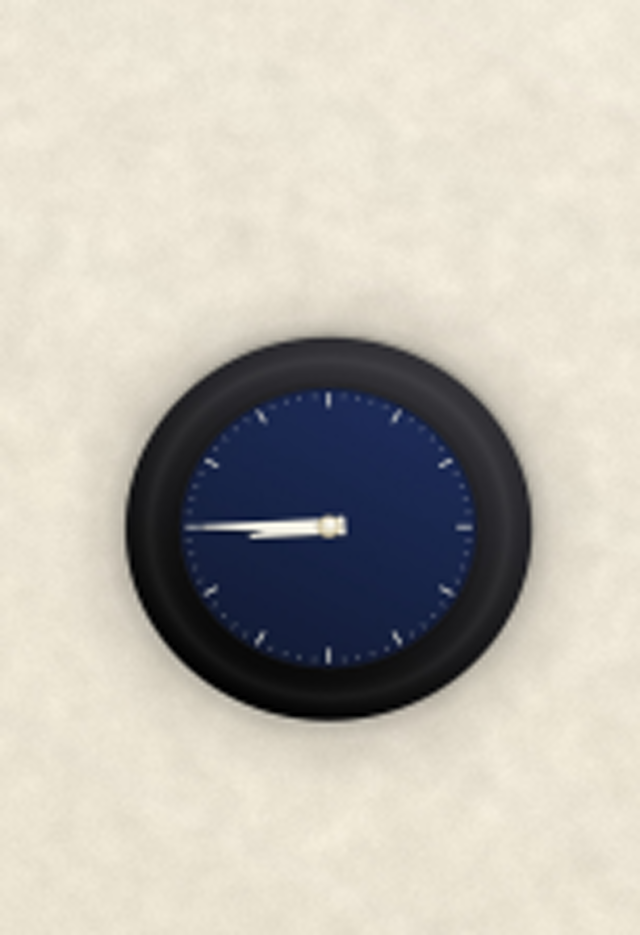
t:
8,45
